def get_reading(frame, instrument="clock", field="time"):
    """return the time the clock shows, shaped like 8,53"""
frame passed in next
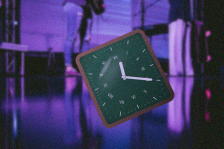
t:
12,20
